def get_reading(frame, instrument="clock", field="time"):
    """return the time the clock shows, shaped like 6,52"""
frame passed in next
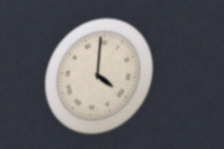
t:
3,59
